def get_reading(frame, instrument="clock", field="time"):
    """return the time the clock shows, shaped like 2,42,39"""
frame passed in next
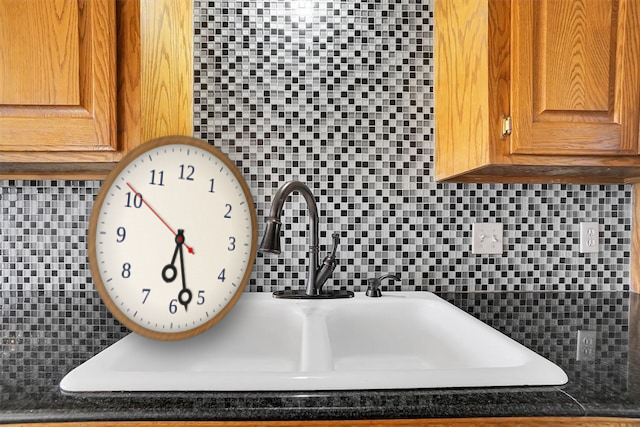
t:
6,27,51
